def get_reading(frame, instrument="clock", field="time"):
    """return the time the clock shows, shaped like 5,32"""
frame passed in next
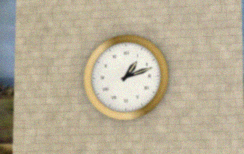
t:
1,12
